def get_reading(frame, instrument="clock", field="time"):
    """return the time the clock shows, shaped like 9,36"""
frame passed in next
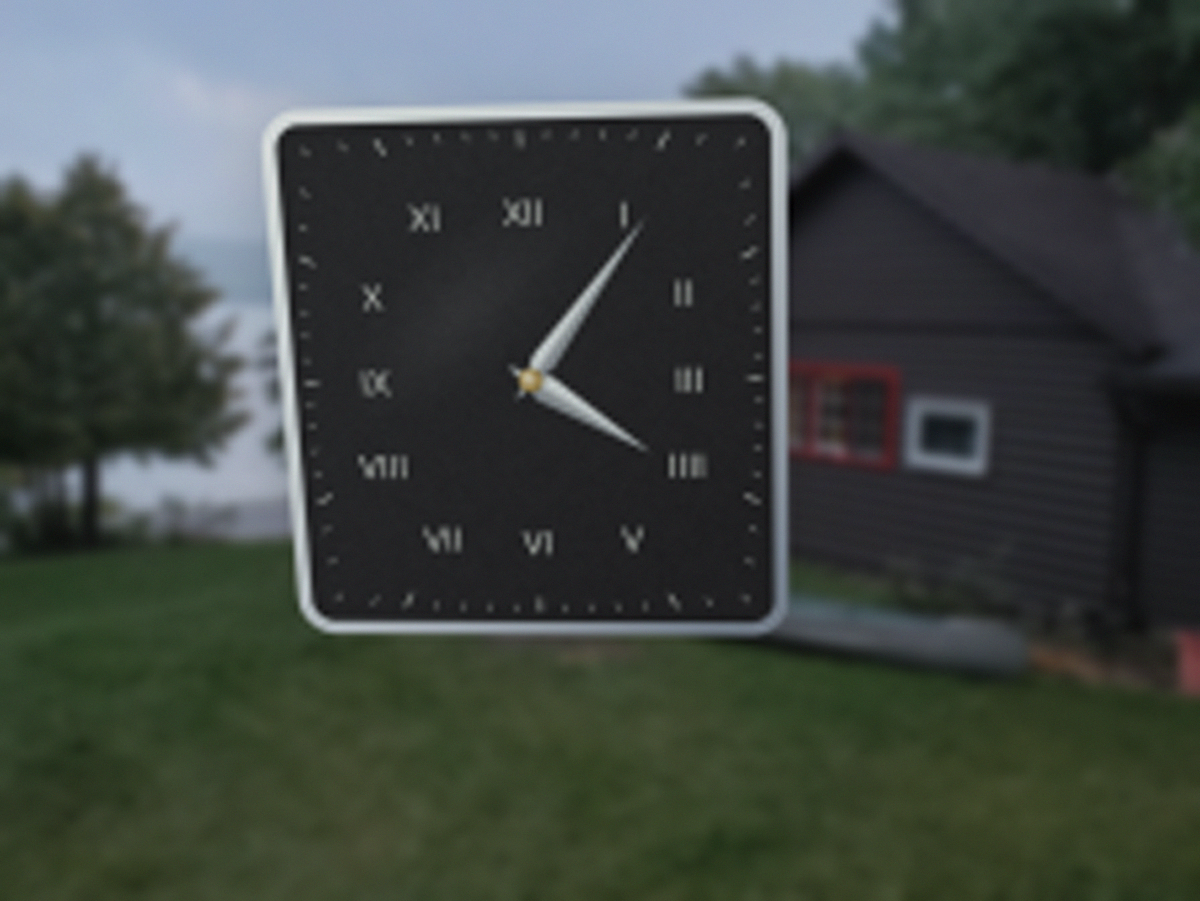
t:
4,06
